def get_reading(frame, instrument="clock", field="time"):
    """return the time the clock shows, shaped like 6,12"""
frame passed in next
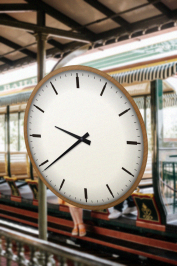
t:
9,39
